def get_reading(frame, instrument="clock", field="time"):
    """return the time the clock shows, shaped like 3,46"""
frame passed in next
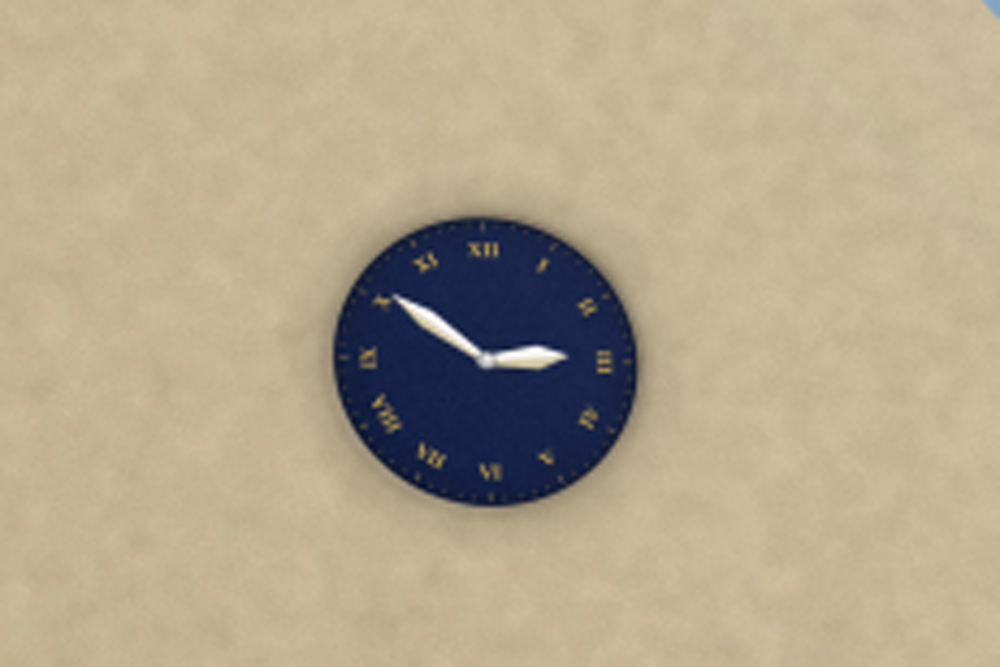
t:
2,51
